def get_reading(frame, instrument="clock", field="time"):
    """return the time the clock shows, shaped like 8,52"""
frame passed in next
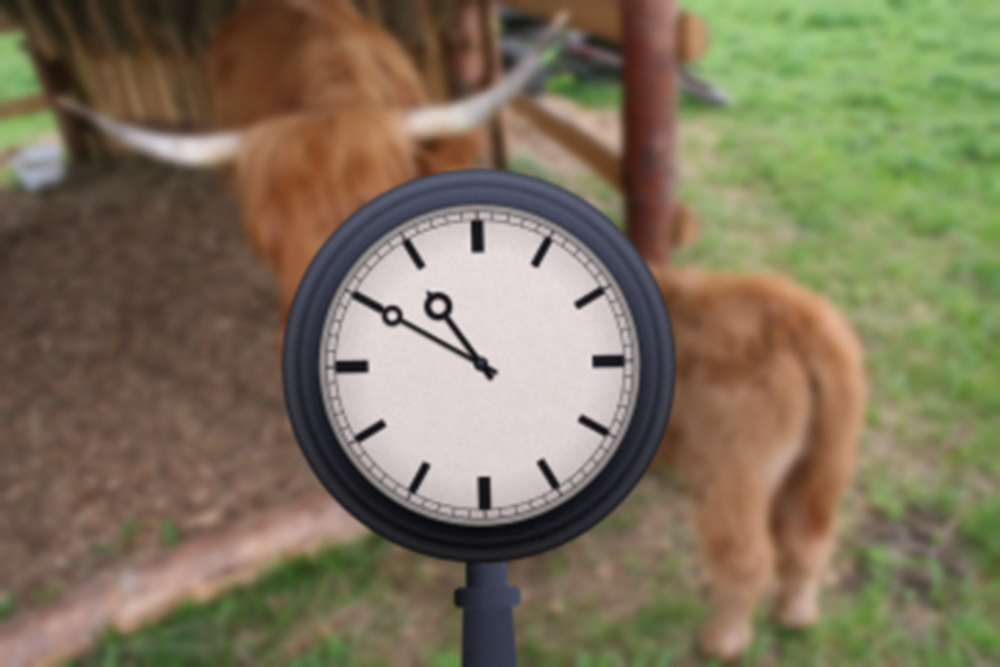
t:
10,50
